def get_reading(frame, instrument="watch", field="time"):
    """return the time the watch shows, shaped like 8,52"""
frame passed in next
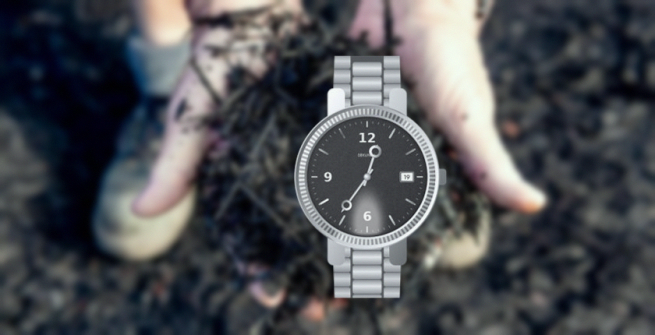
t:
12,36
